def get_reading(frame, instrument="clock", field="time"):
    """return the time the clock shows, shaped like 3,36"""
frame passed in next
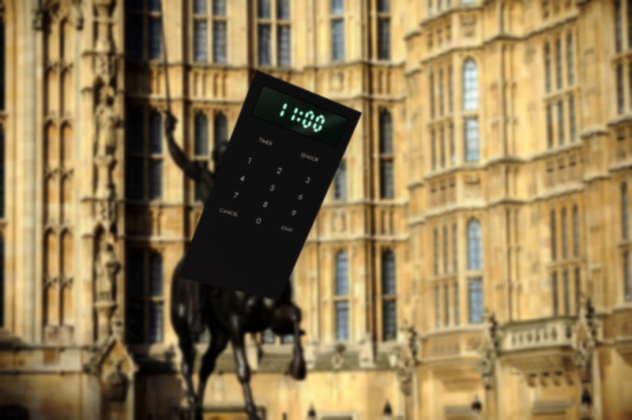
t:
11,00
